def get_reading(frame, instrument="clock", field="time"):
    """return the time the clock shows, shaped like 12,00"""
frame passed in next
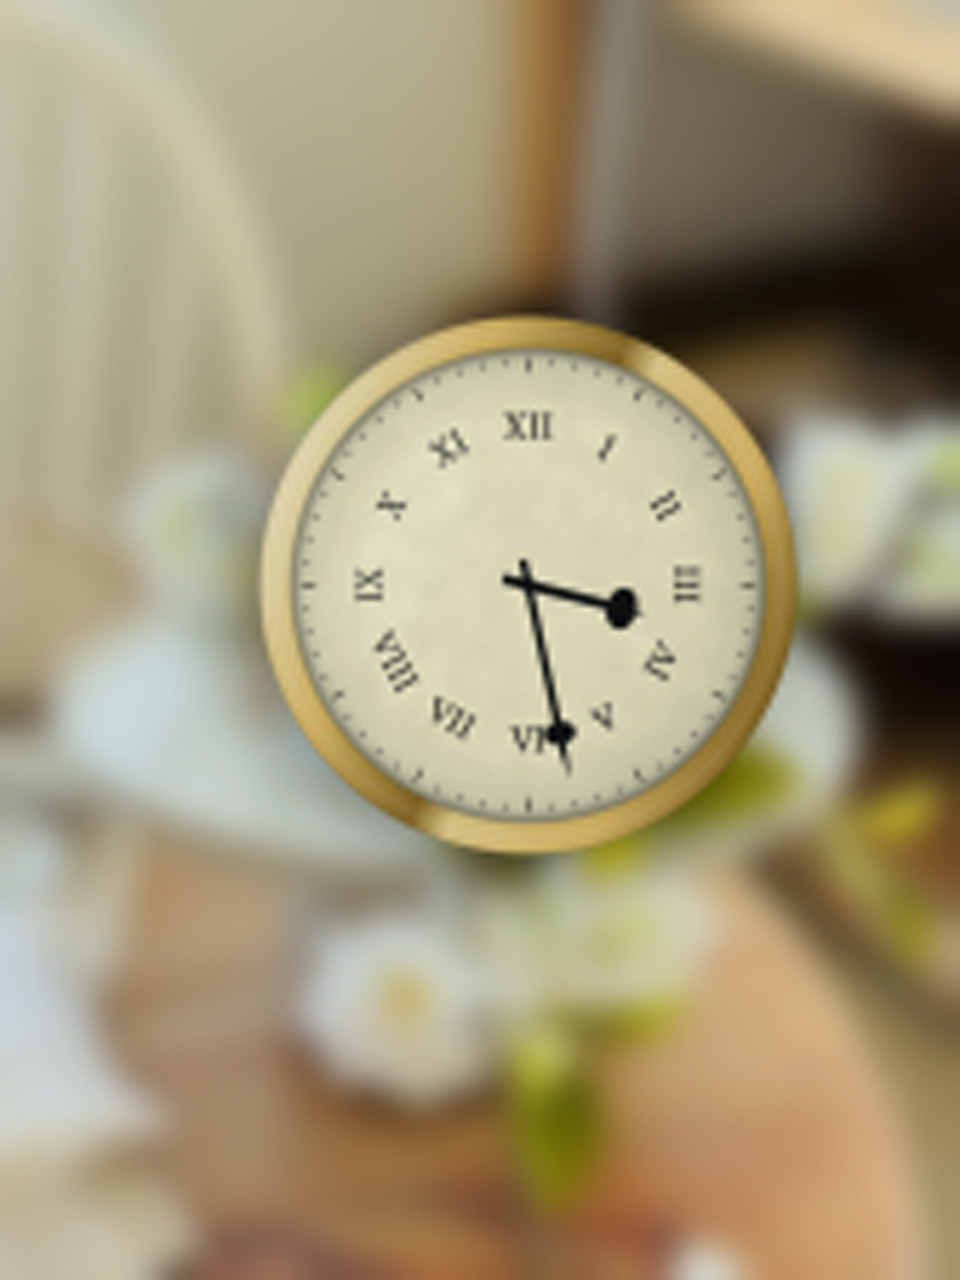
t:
3,28
